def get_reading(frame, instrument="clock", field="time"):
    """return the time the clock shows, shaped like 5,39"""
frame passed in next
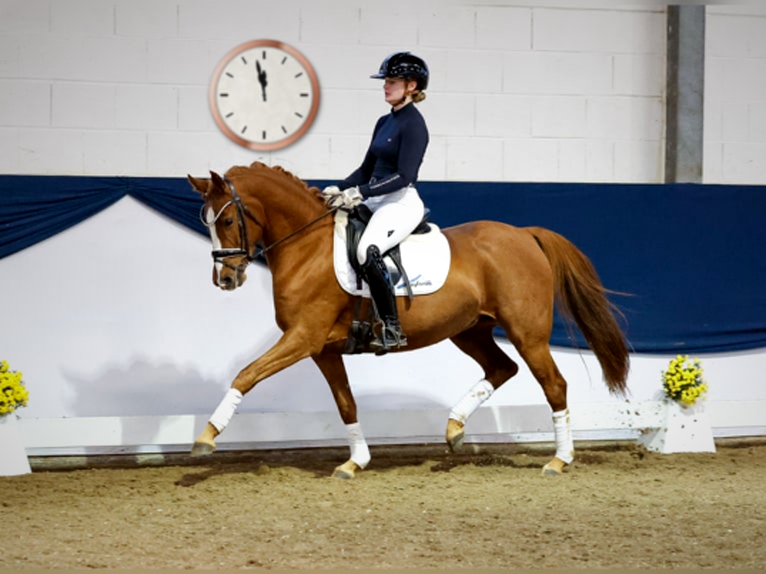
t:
11,58
